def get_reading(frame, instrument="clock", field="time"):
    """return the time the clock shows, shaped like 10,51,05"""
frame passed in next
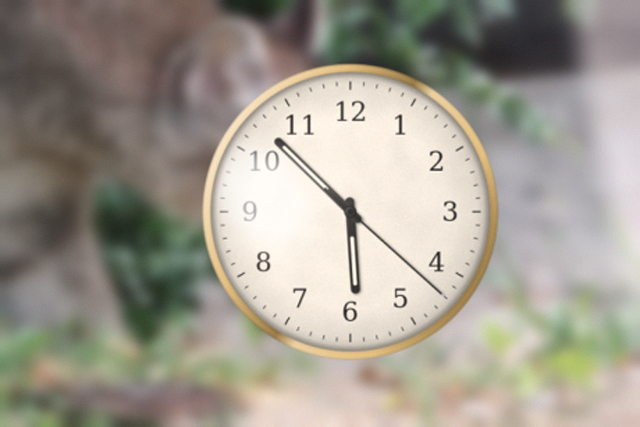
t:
5,52,22
